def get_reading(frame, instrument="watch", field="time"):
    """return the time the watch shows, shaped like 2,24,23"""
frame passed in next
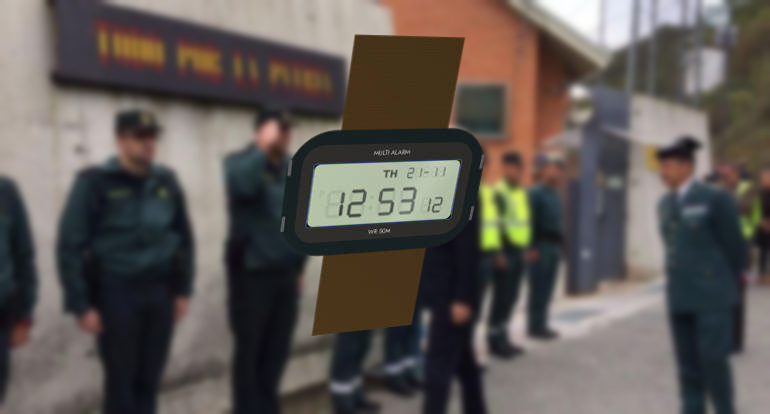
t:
12,53,12
